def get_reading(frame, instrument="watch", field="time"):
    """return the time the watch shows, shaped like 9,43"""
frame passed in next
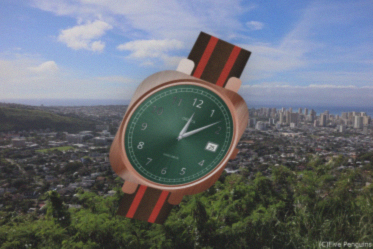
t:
12,08
